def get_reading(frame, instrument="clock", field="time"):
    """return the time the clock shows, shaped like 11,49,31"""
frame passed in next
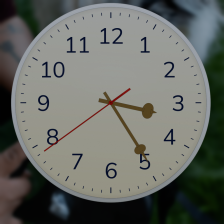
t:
3,24,39
